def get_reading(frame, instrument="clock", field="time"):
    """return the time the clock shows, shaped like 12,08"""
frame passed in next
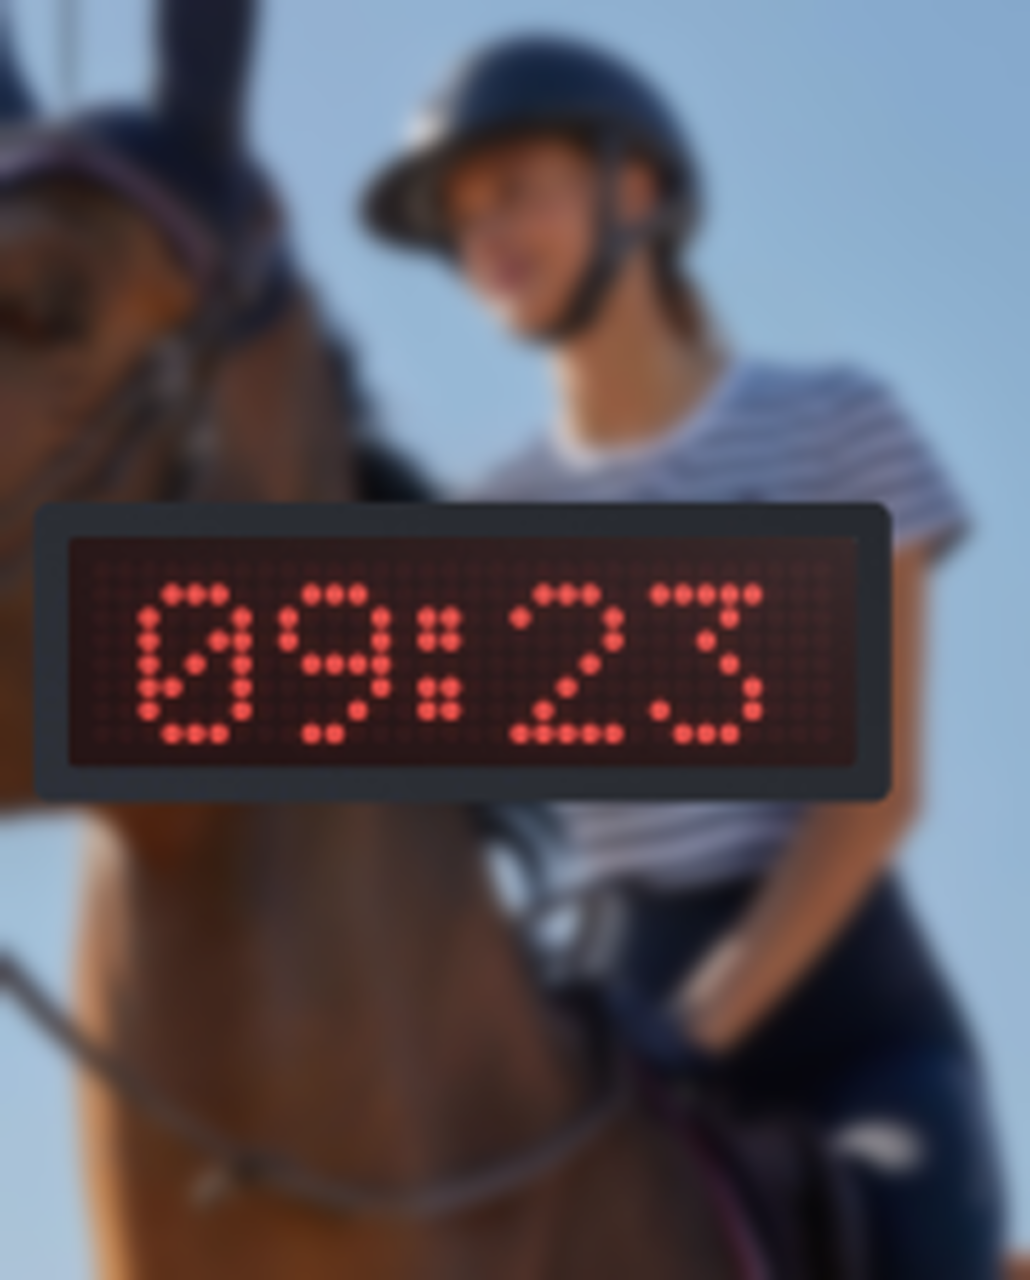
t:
9,23
